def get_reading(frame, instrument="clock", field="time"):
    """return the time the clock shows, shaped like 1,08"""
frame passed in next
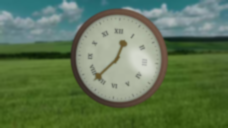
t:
12,37
